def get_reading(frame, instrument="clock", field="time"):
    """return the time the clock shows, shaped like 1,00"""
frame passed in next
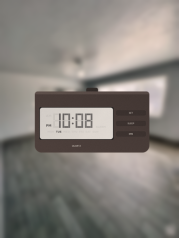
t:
10,08
